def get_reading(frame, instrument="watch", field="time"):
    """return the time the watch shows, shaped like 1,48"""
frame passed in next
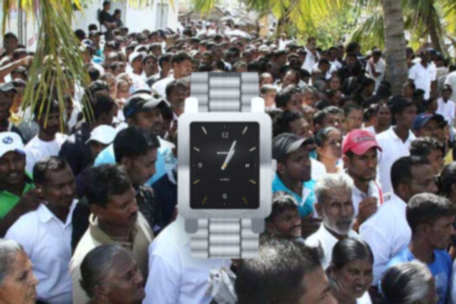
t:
1,04
